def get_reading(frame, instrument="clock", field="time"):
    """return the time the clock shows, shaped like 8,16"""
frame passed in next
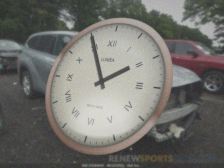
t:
1,55
